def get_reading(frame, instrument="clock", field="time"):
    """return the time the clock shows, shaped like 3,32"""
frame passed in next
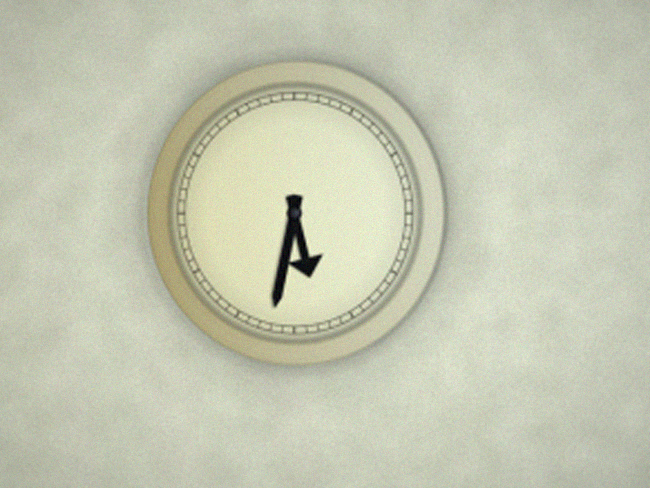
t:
5,32
